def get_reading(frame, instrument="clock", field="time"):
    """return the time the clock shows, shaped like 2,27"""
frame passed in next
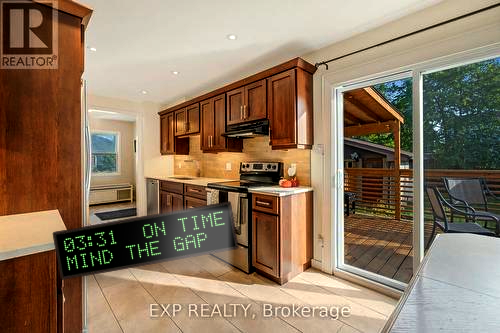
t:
3,31
